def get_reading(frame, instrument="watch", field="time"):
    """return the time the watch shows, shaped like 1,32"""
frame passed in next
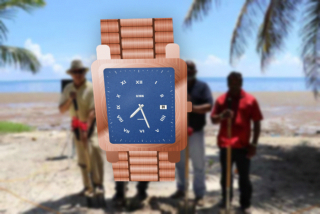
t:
7,27
